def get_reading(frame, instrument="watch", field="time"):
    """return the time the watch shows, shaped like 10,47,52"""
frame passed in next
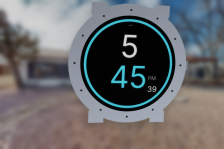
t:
5,45,39
